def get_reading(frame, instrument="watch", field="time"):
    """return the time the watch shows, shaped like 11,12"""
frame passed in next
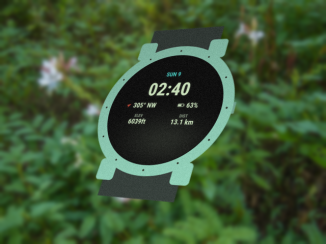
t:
2,40
